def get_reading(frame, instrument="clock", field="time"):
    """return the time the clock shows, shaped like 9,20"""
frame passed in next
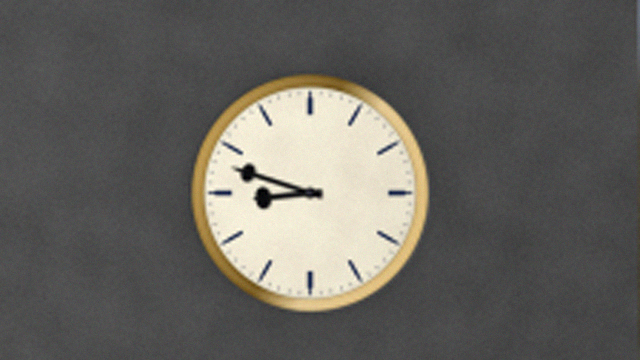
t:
8,48
